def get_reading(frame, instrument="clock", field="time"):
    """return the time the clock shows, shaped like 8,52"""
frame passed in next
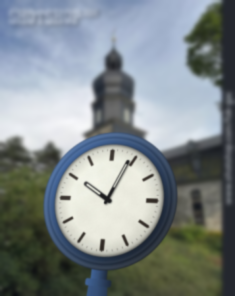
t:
10,04
